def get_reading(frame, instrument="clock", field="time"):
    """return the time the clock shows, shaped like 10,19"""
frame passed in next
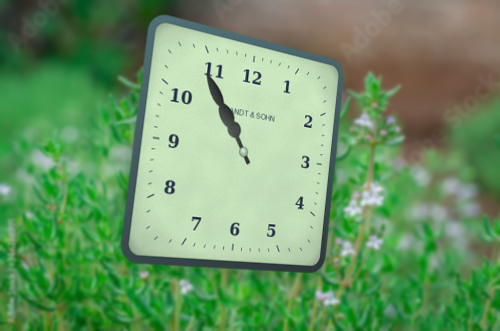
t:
10,54
